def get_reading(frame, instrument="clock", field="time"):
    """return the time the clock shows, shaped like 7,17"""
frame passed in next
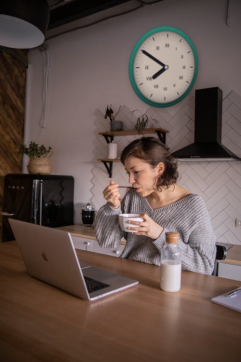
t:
7,50
